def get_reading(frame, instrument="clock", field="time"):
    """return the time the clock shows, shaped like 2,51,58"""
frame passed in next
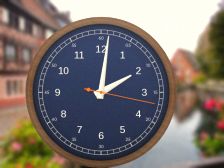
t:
2,01,17
